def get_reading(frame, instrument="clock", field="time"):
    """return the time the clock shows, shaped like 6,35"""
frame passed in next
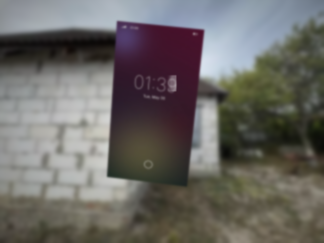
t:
1,39
